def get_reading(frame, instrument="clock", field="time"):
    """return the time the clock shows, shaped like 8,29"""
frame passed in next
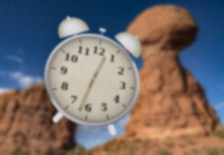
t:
12,32
